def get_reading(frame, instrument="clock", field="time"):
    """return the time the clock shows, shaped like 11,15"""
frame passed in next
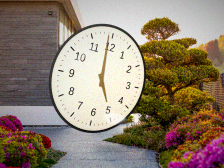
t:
4,59
